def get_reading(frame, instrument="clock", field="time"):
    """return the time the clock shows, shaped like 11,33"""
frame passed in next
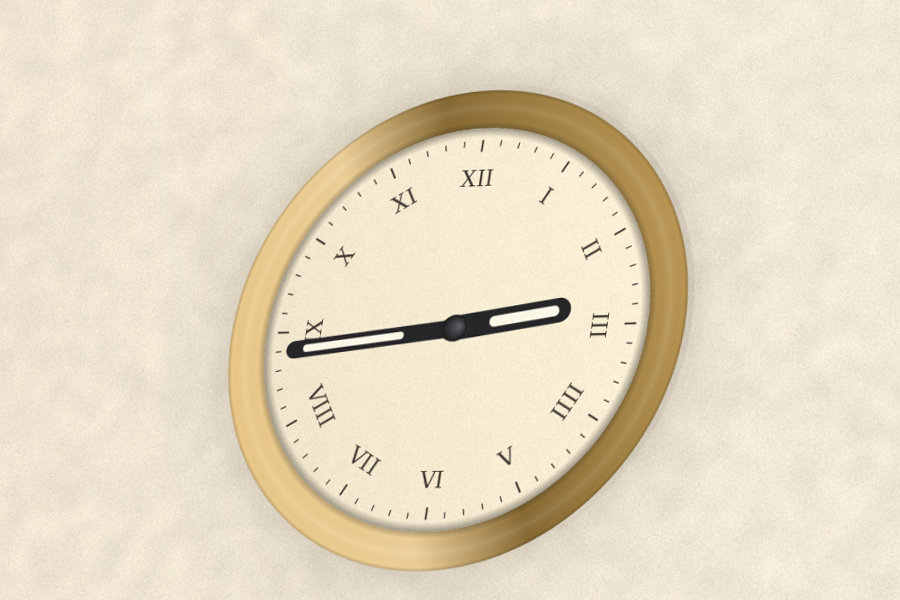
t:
2,44
